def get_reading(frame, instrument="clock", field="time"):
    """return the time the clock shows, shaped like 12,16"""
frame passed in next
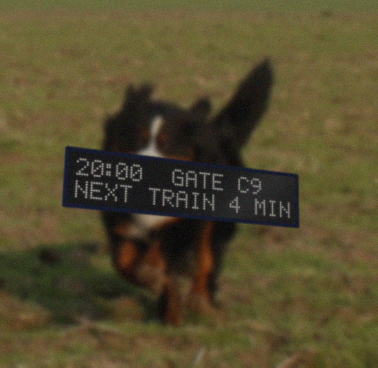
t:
20,00
